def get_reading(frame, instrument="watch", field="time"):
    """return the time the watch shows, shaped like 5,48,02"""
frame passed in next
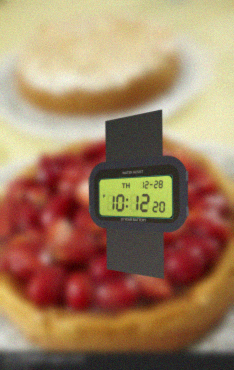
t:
10,12,20
